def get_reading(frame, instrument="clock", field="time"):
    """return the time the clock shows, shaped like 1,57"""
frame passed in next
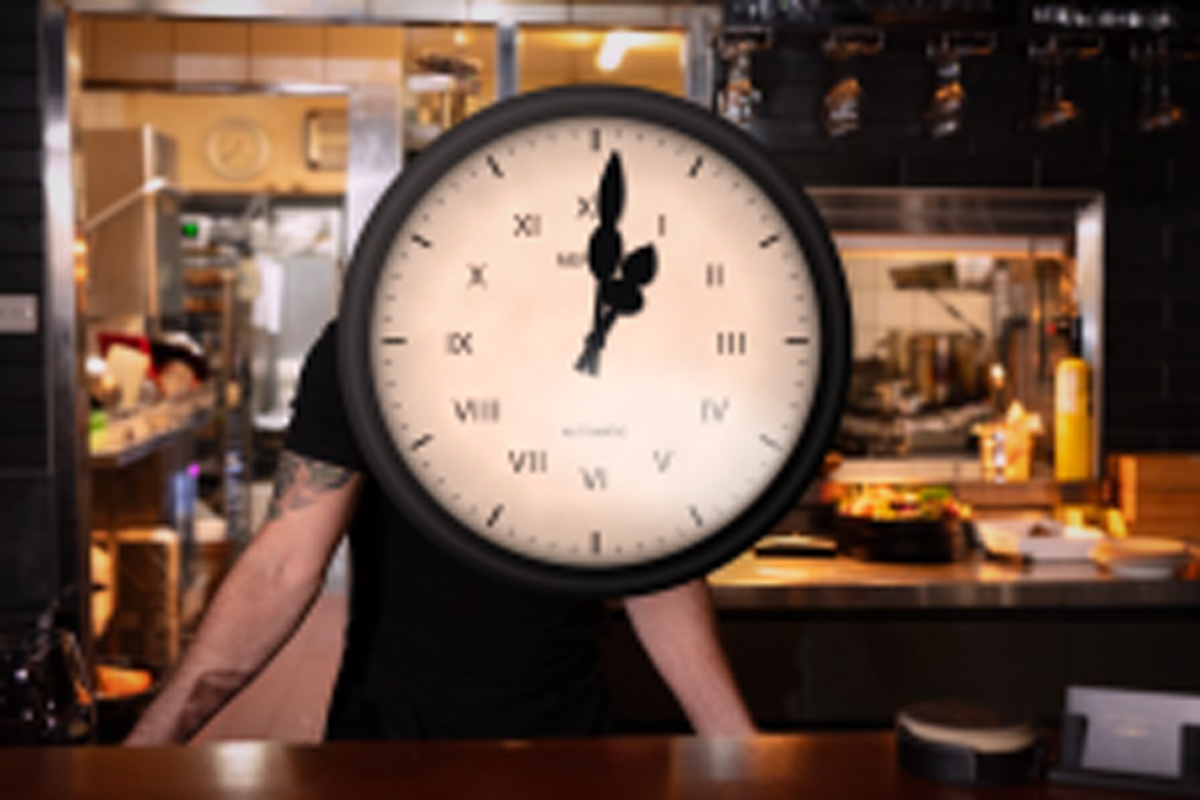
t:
1,01
